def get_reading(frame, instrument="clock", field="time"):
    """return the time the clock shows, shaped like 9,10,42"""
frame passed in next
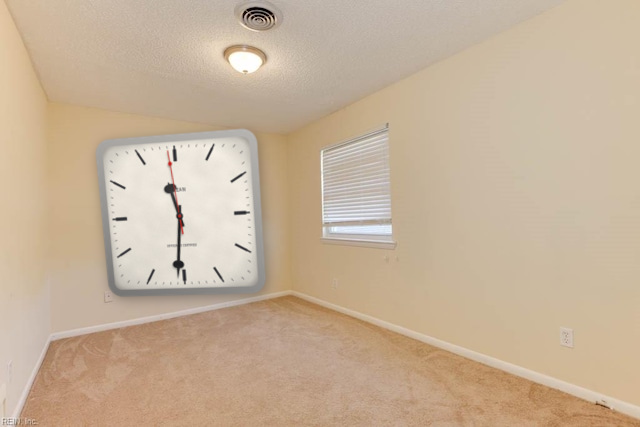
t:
11,30,59
